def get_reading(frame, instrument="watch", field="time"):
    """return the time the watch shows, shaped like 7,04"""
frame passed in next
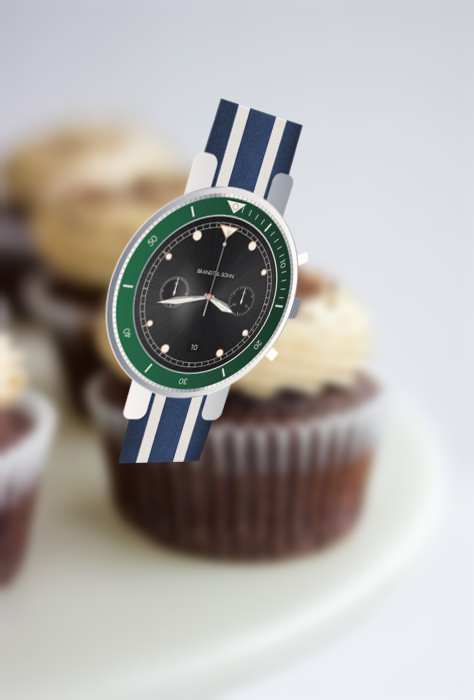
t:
3,43
